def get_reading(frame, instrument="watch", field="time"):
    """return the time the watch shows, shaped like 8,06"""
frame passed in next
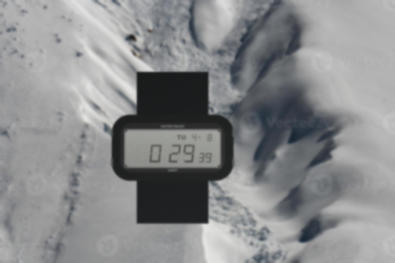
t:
0,29
